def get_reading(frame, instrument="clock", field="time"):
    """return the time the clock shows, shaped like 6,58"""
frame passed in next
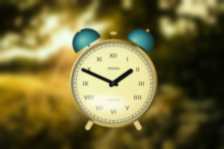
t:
1,49
